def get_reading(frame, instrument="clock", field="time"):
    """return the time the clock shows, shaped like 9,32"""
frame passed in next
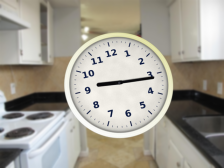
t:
9,16
